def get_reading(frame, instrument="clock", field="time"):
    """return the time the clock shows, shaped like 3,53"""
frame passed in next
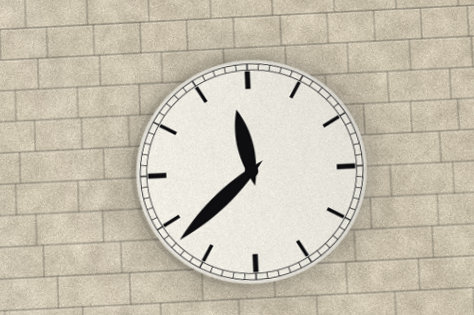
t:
11,38
